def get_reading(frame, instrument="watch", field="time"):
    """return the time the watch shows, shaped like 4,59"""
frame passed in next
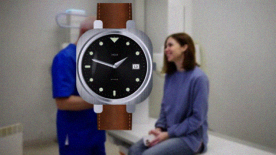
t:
1,48
